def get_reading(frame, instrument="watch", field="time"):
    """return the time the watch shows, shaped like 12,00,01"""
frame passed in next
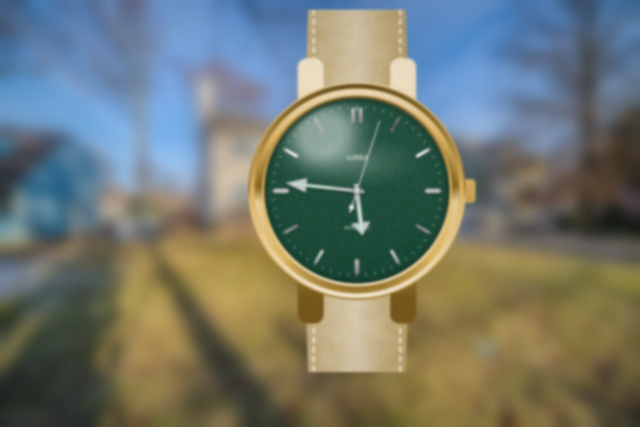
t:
5,46,03
